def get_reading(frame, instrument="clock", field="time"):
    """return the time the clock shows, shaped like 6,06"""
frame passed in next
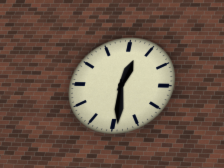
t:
12,29
